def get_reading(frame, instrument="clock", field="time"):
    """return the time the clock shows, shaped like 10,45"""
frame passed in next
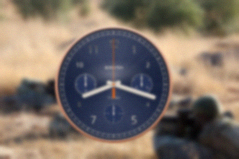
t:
8,18
